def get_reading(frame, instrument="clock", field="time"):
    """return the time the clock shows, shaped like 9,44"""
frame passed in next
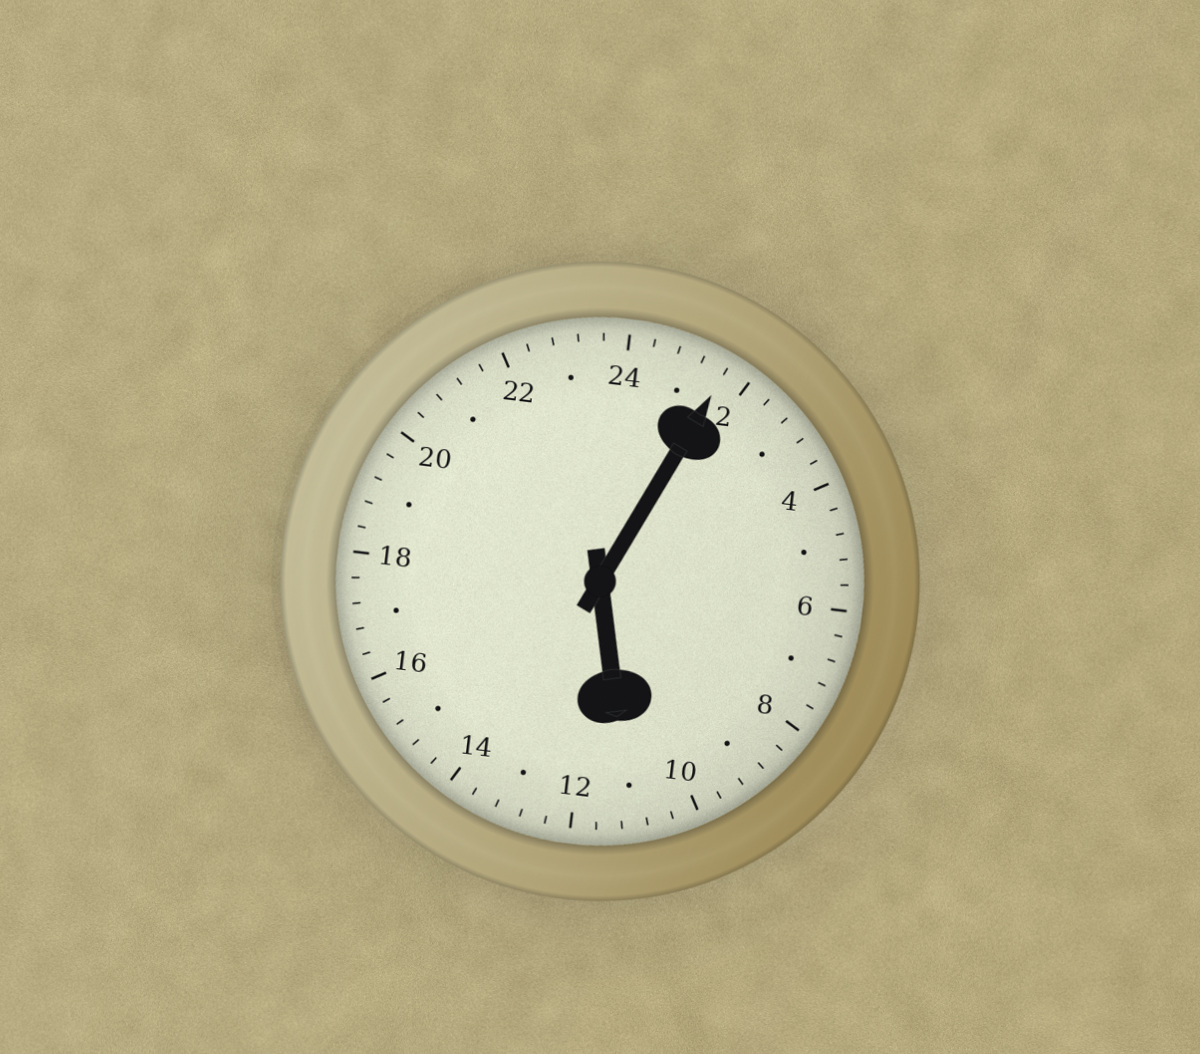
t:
11,04
